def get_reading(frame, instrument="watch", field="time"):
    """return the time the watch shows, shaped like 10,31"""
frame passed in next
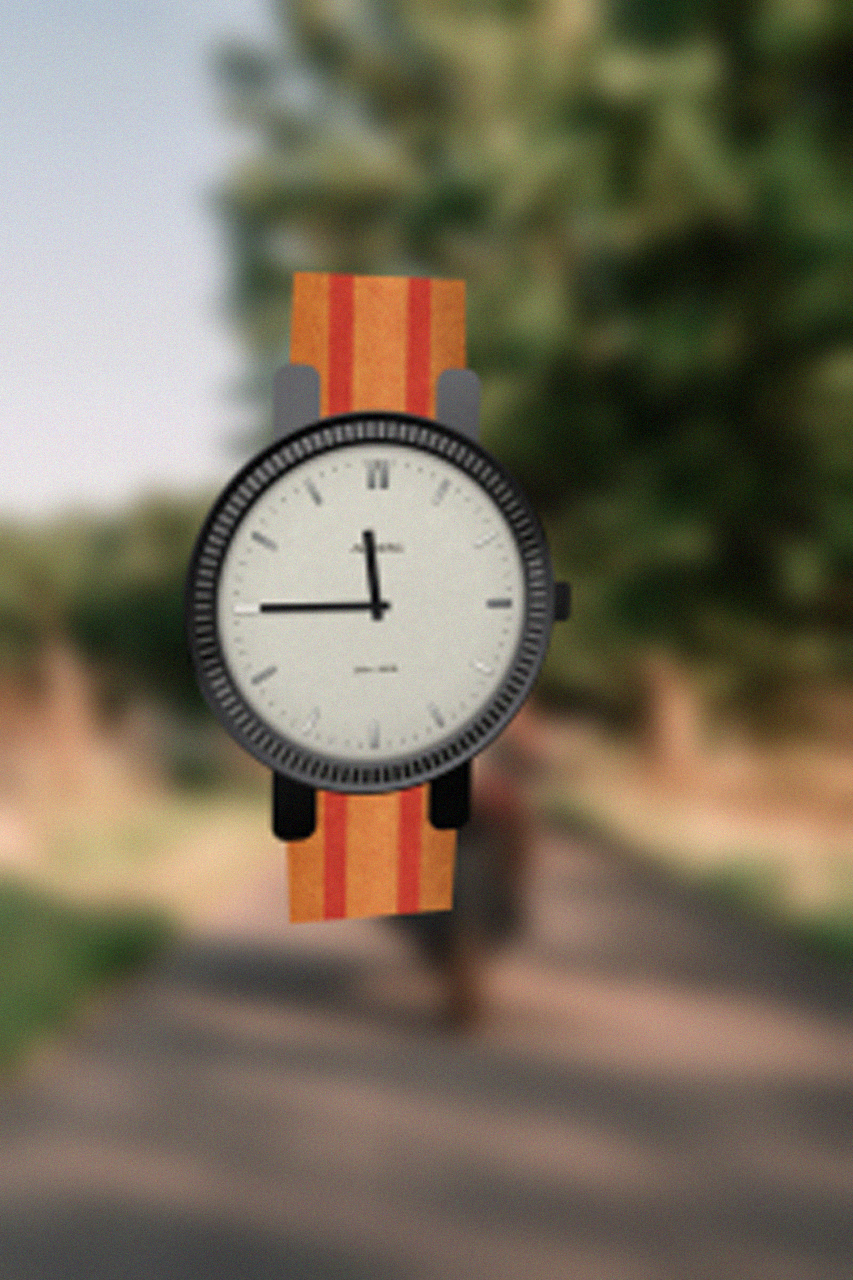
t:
11,45
